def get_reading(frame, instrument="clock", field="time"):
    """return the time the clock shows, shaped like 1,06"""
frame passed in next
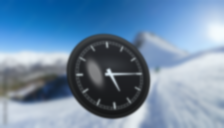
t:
5,15
